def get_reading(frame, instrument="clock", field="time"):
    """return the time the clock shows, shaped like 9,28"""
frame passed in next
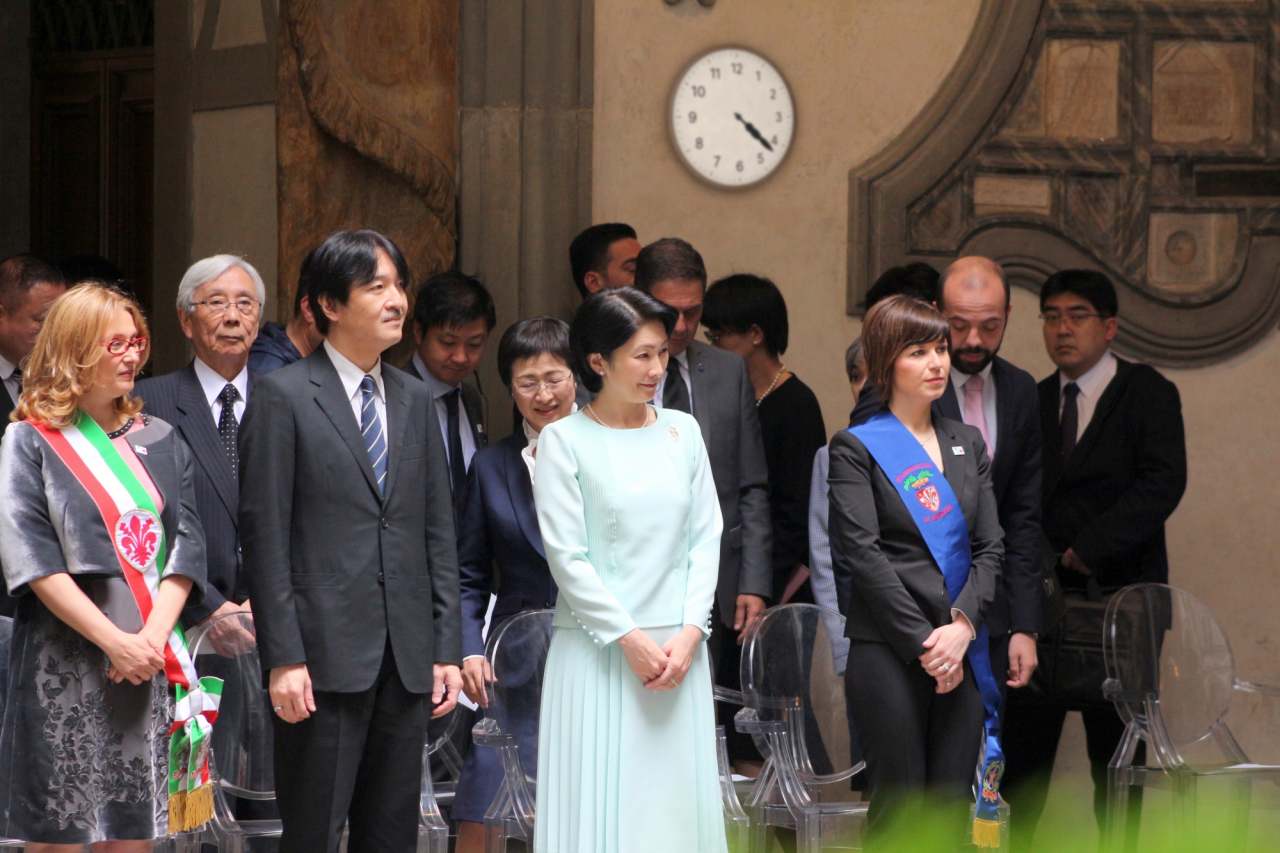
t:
4,22
